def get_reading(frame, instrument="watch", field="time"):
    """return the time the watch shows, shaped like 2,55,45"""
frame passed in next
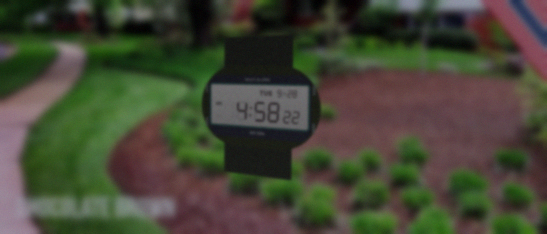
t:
4,58,22
